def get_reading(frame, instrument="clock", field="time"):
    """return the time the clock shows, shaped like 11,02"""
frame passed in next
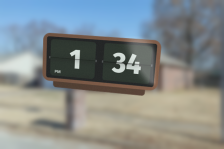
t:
1,34
